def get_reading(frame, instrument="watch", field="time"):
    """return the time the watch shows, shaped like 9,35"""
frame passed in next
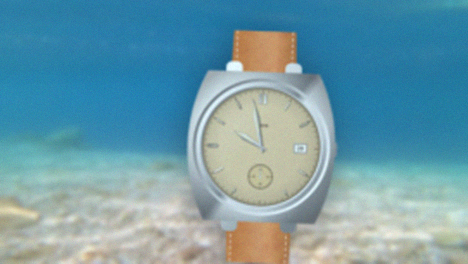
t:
9,58
